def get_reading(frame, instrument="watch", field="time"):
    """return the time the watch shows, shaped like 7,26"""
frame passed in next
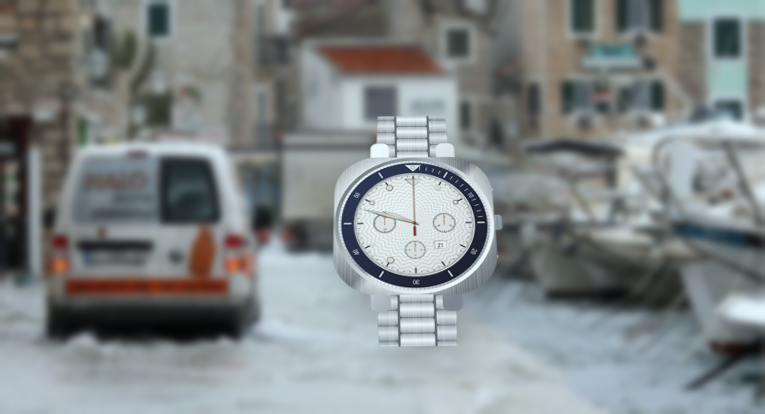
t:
9,48
